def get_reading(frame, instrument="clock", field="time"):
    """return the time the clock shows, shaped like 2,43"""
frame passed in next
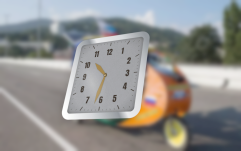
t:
10,32
